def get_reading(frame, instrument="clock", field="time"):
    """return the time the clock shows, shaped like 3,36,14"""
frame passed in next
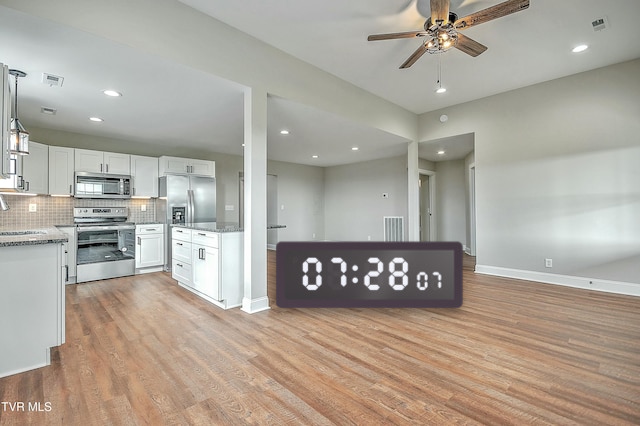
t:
7,28,07
